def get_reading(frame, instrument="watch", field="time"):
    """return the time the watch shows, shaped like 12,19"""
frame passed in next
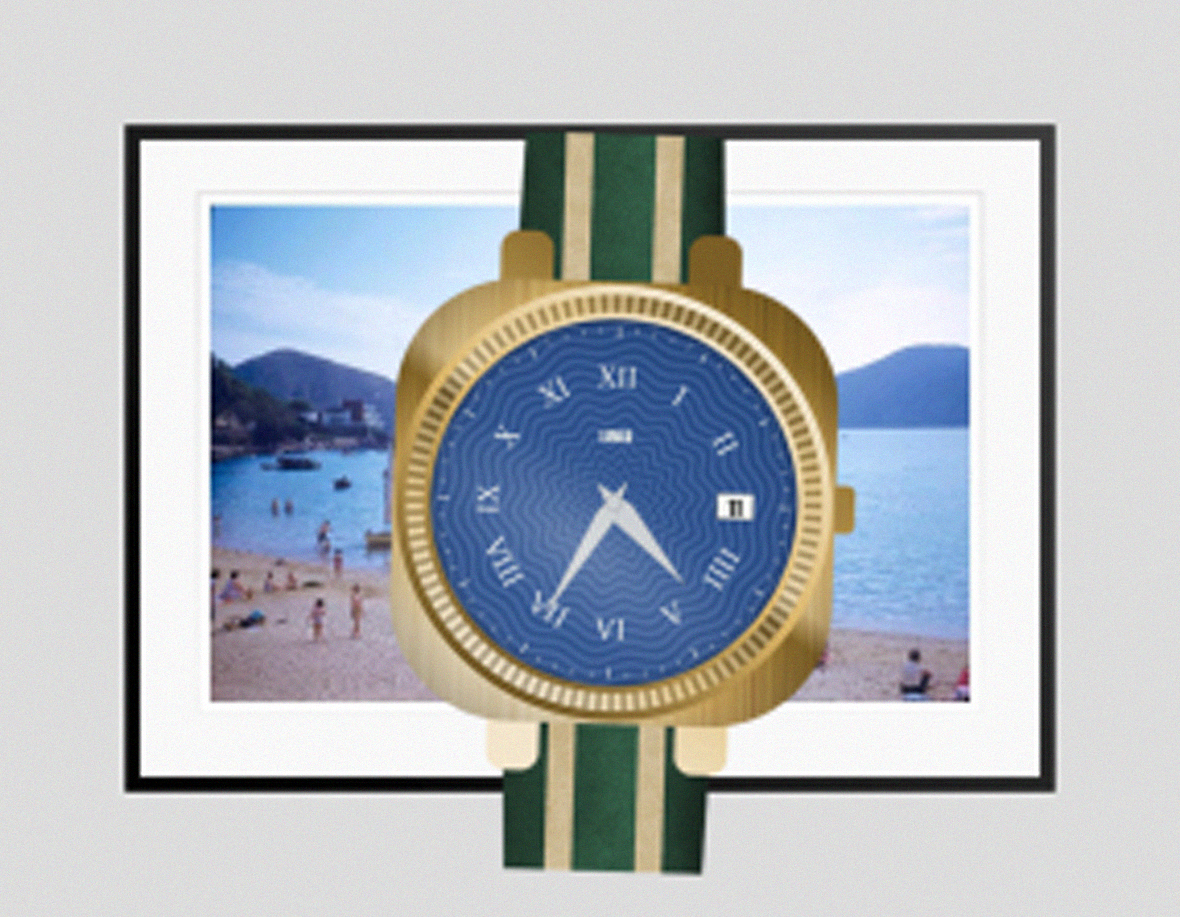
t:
4,35
